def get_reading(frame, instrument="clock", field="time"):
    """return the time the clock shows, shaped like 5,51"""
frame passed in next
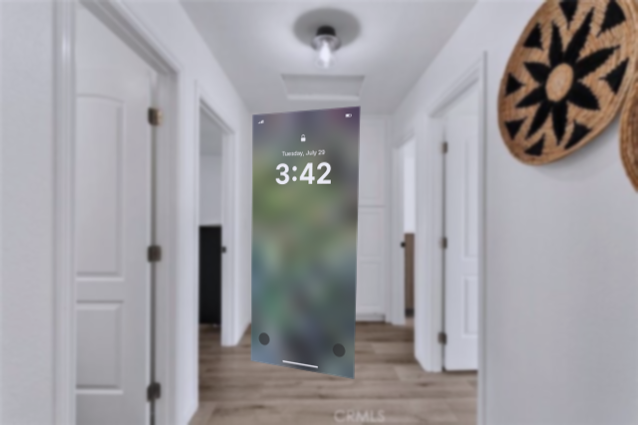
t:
3,42
